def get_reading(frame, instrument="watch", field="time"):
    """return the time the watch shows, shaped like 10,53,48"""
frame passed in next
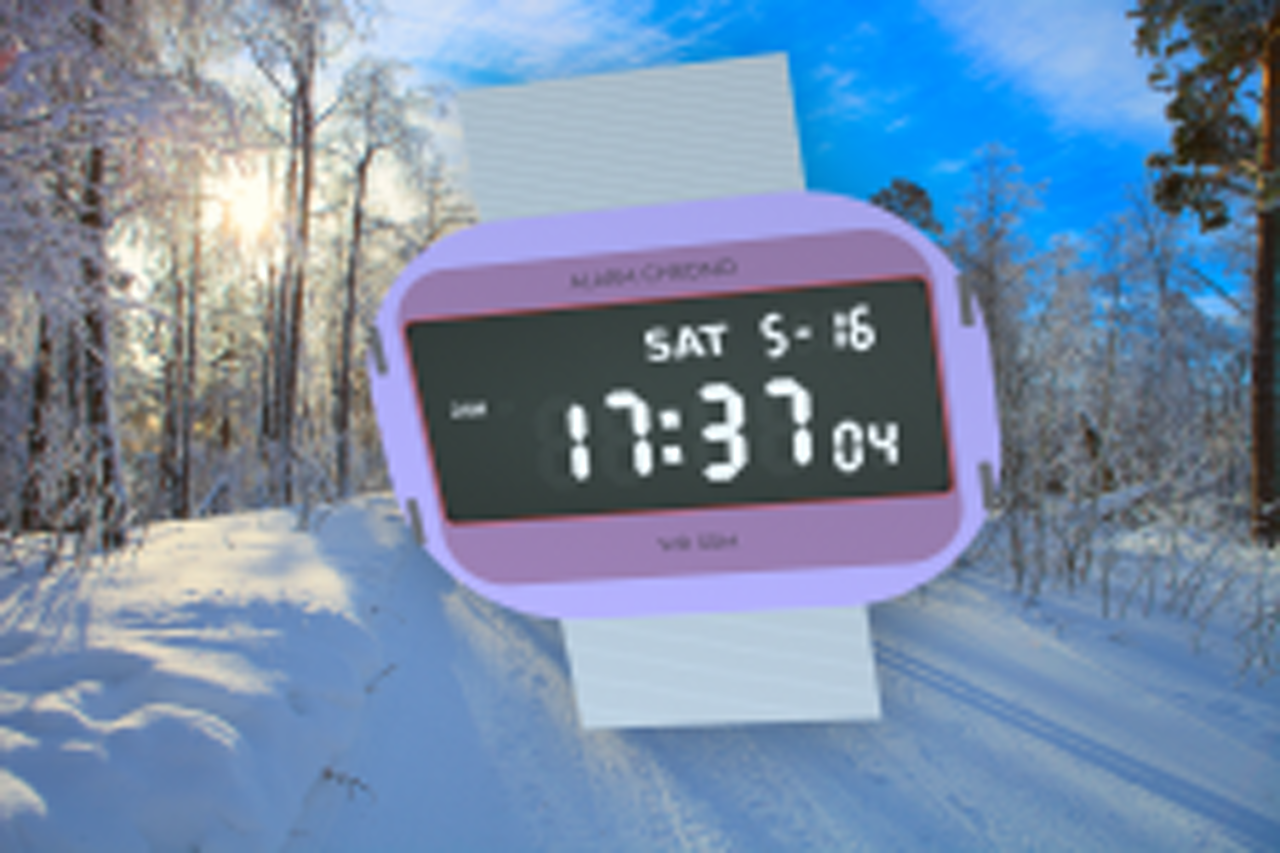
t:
17,37,04
